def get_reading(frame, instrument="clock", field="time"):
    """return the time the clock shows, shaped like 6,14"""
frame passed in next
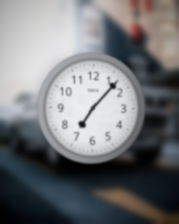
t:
7,07
